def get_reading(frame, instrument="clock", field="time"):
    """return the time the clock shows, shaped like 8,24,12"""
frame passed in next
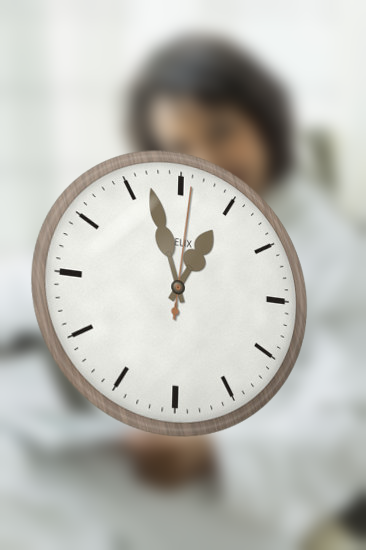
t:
12,57,01
